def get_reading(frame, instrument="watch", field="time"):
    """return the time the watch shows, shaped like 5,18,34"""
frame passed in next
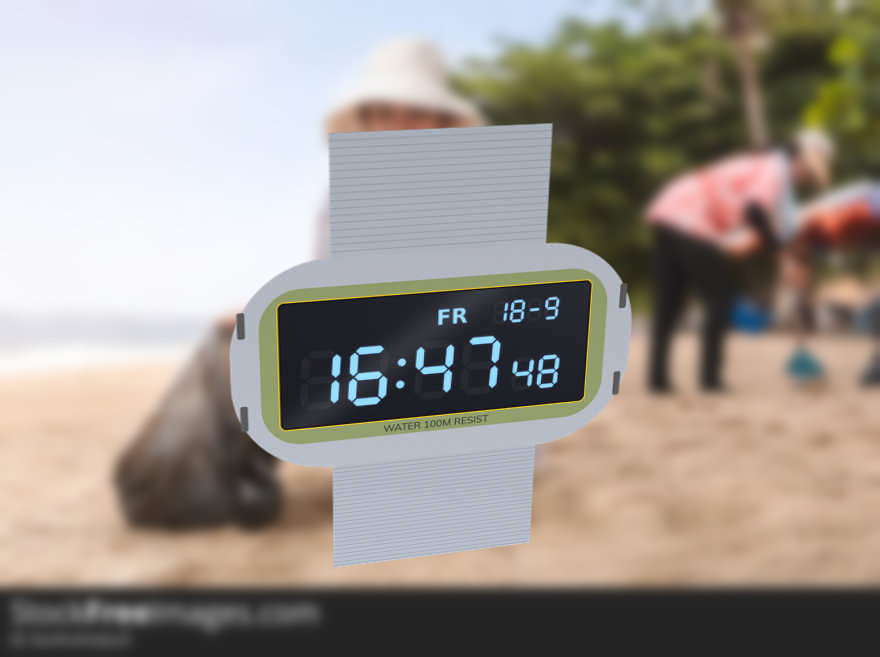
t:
16,47,48
